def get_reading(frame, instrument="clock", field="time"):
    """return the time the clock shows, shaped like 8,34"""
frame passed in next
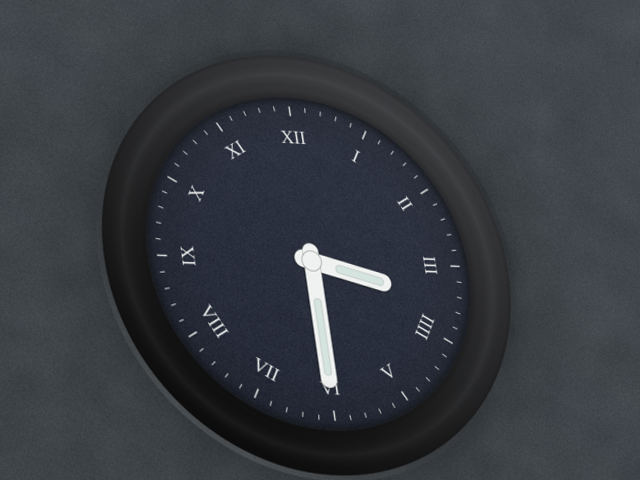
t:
3,30
